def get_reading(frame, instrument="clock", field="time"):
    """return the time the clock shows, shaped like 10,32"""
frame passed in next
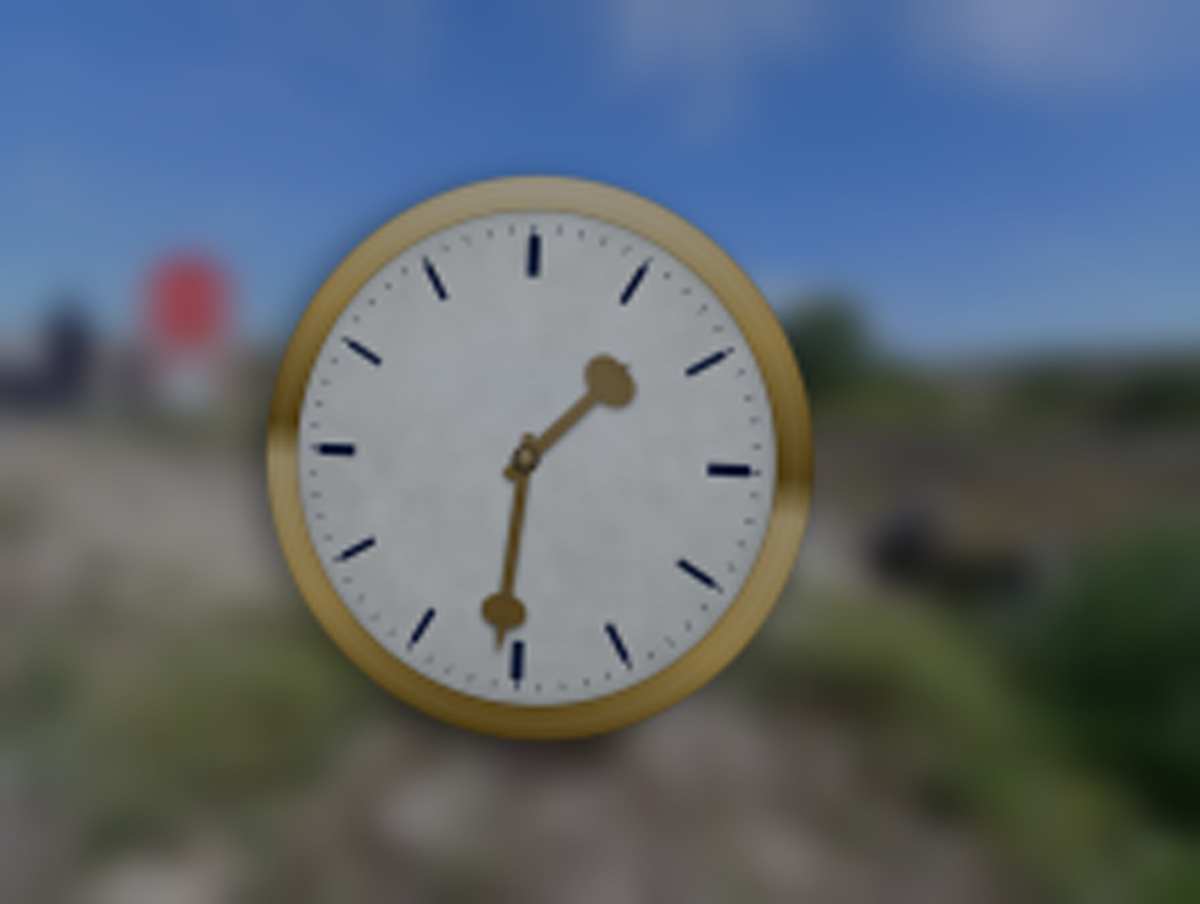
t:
1,31
